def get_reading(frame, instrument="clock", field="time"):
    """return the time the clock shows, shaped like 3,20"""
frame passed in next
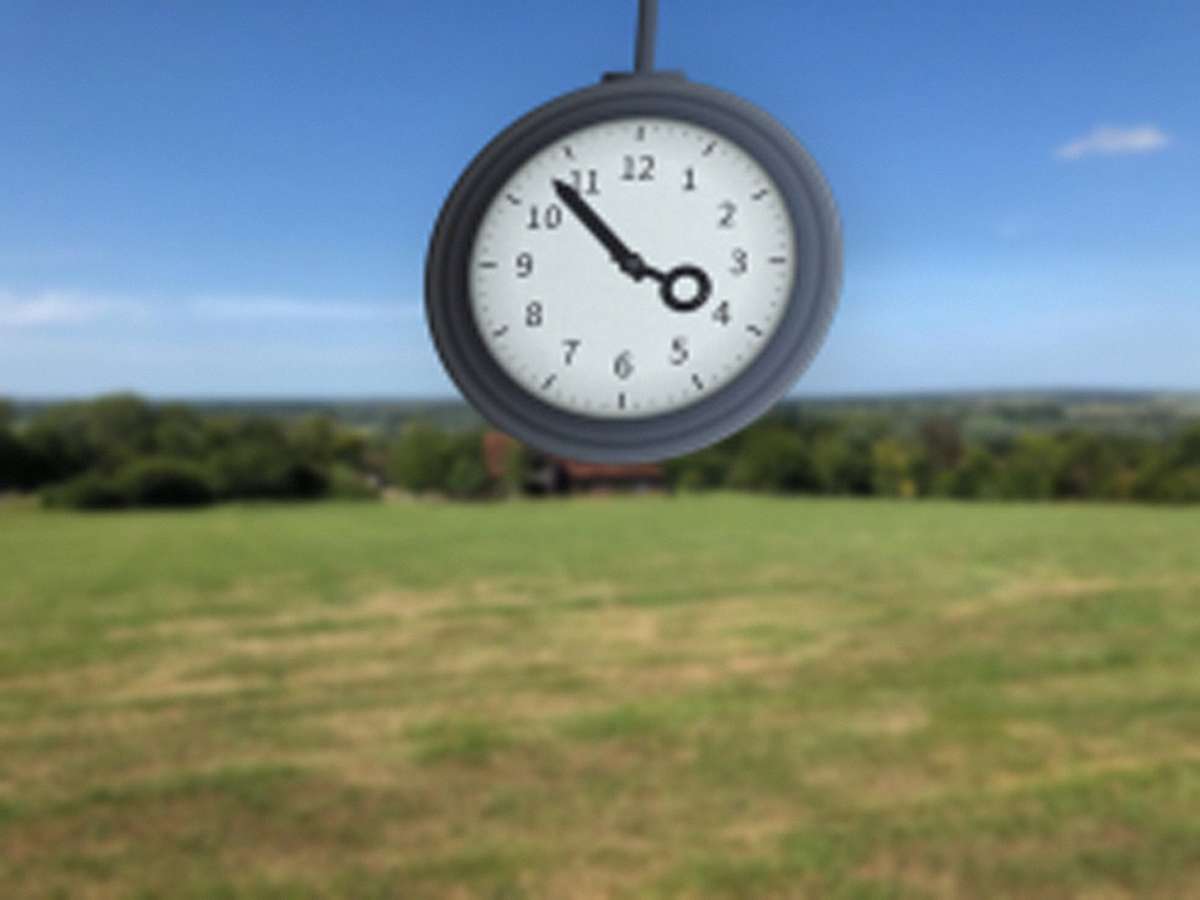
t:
3,53
